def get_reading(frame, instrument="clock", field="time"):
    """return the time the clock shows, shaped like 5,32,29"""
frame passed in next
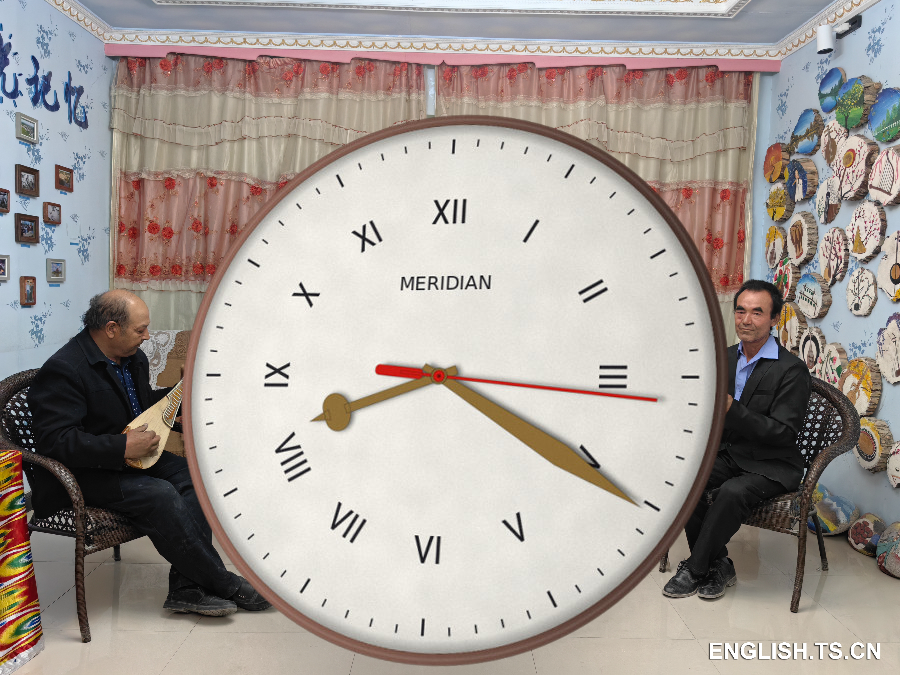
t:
8,20,16
